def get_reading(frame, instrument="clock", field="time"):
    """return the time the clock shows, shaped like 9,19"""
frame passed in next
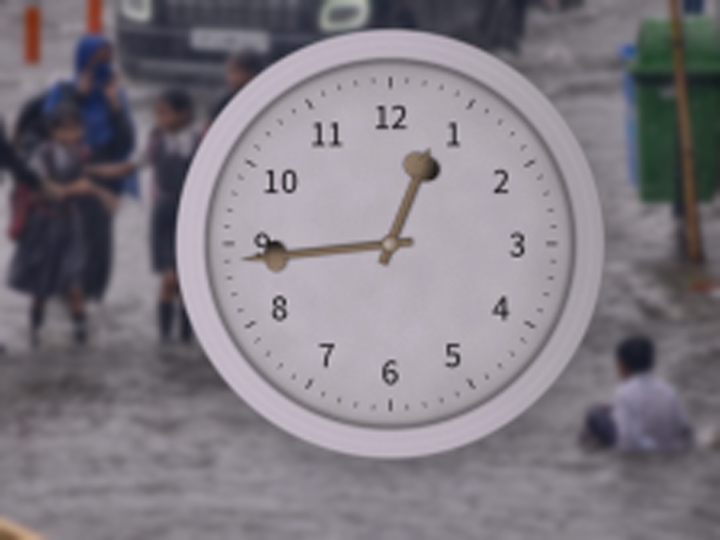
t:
12,44
